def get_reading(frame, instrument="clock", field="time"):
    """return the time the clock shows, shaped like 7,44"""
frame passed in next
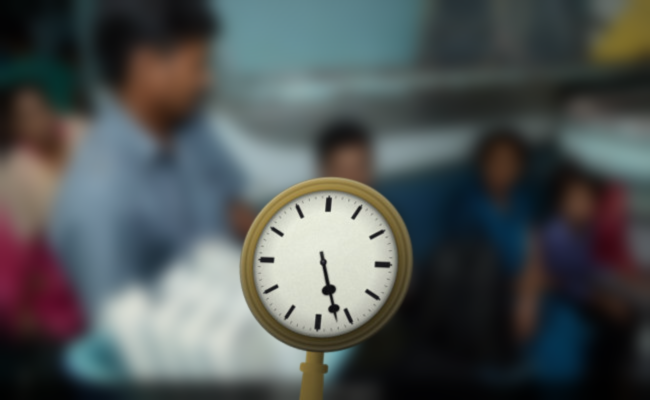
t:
5,27
